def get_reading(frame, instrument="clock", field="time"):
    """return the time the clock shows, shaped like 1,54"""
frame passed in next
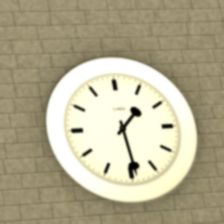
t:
1,29
